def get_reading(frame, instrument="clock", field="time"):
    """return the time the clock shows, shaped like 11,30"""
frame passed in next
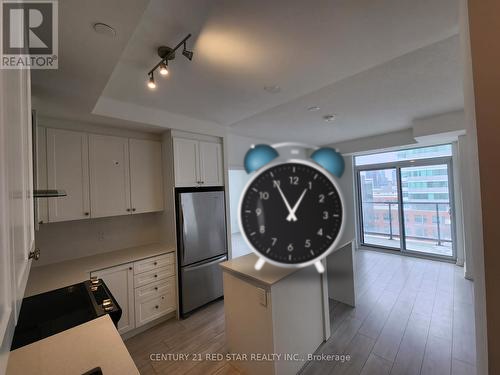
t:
12,55
